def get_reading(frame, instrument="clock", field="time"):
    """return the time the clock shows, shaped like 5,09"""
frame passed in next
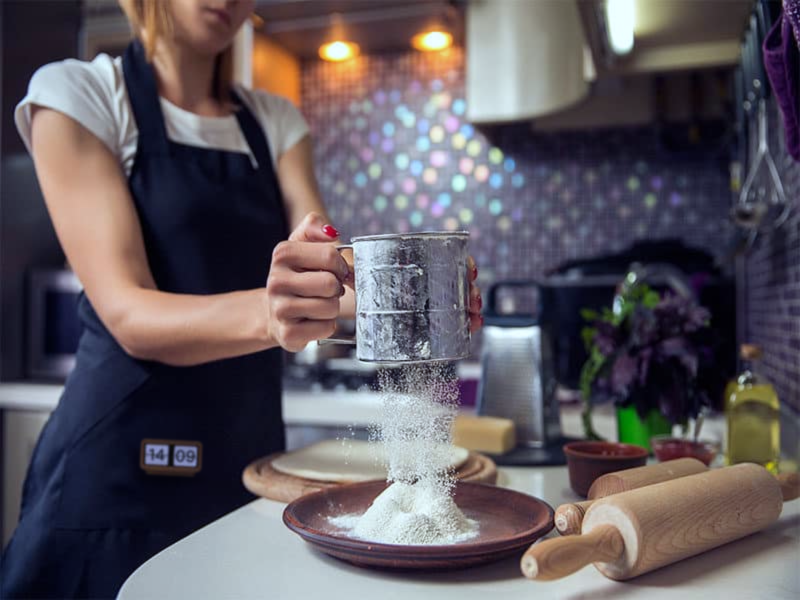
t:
14,09
